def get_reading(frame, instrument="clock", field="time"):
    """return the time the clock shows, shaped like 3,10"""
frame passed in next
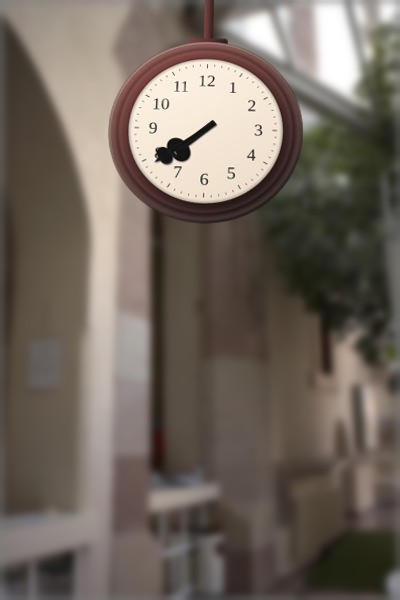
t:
7,39
